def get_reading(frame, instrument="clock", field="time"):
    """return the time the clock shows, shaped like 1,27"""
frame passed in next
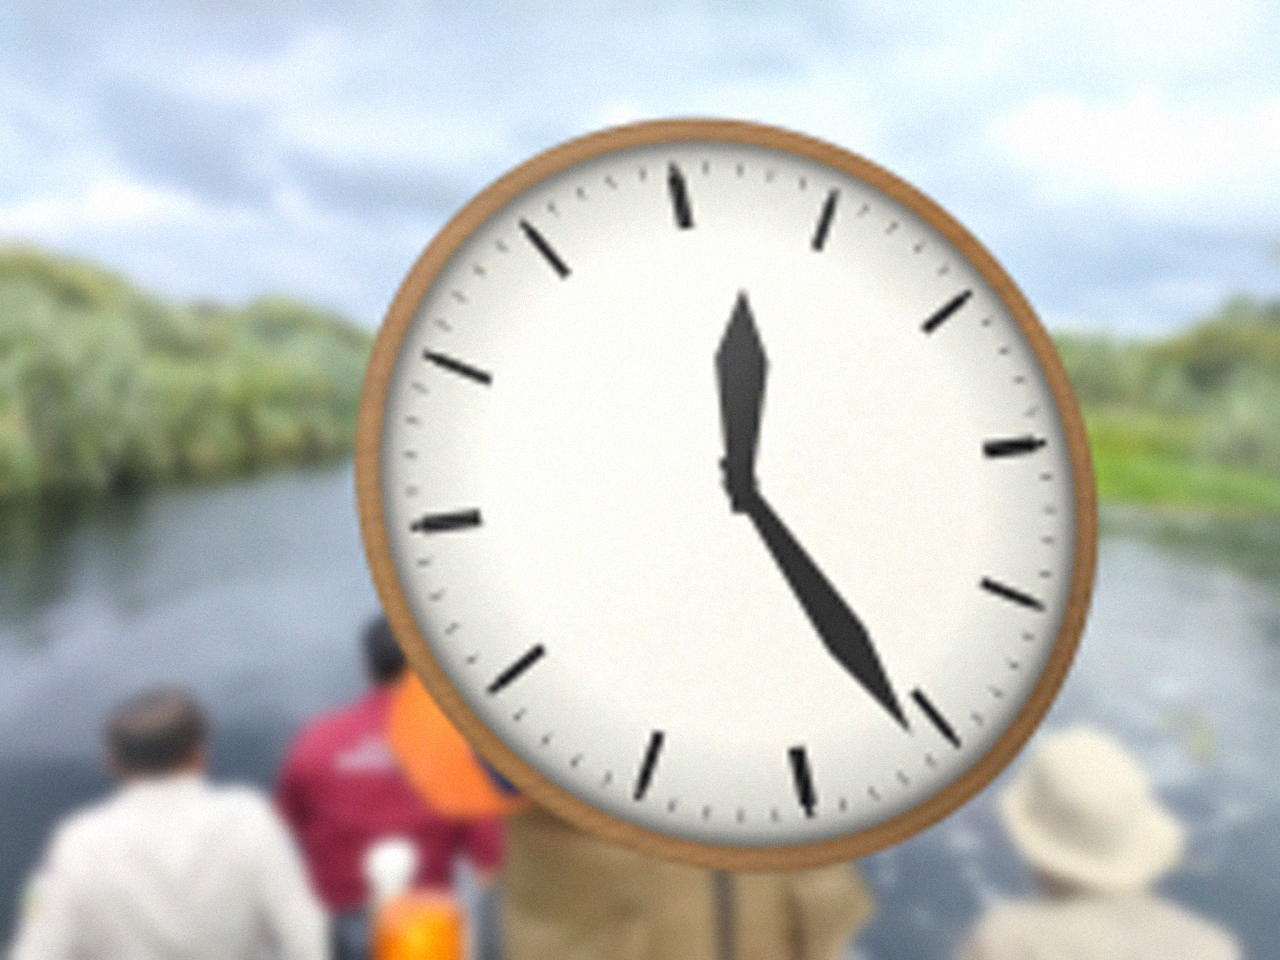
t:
12,26
